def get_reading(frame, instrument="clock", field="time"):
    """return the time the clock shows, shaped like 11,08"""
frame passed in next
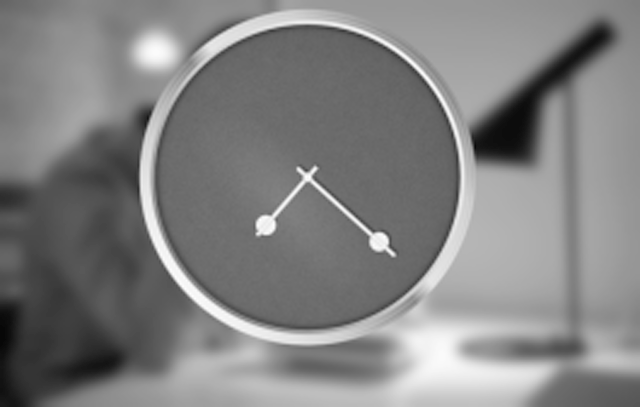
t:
7,22
